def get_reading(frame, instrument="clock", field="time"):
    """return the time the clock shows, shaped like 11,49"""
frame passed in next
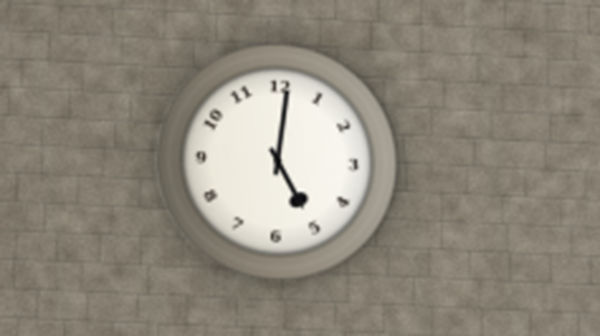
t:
5,01
